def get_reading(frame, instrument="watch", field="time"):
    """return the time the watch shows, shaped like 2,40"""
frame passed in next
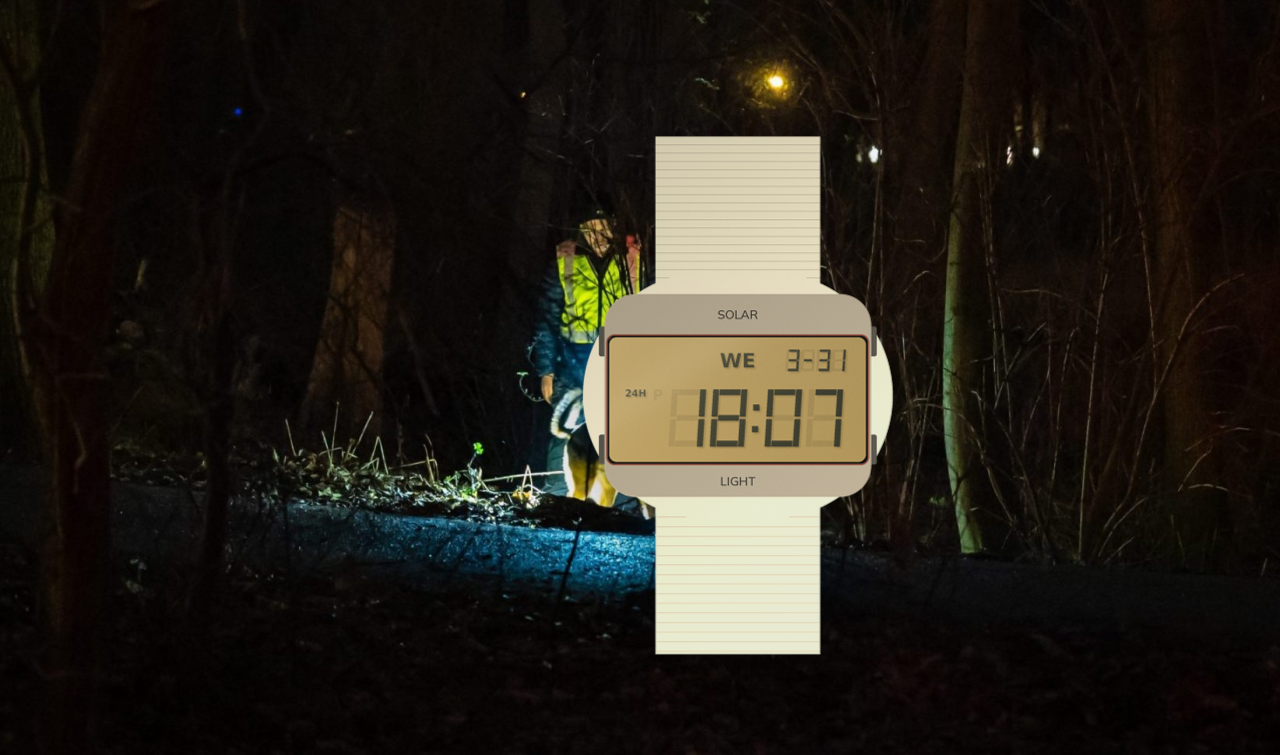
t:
18,07
